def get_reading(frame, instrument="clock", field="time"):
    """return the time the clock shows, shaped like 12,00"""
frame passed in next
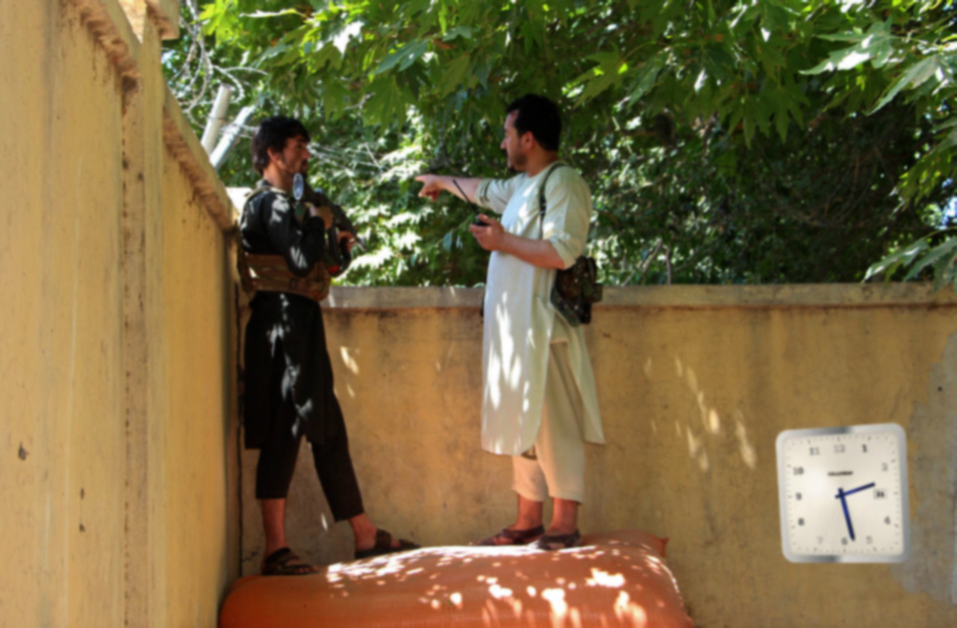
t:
2,28
